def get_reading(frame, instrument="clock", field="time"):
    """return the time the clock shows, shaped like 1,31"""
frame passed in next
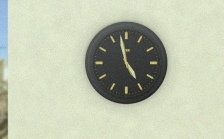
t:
4,58
